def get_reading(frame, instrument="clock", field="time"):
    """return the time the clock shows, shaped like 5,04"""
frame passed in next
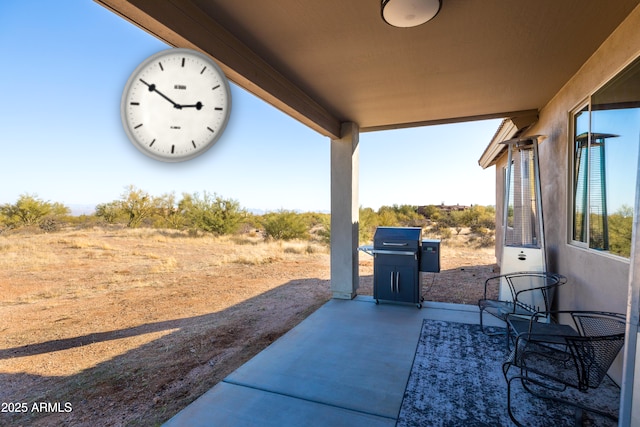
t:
2,50
